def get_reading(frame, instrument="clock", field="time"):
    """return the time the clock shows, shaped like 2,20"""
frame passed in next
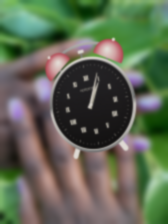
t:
1,04
